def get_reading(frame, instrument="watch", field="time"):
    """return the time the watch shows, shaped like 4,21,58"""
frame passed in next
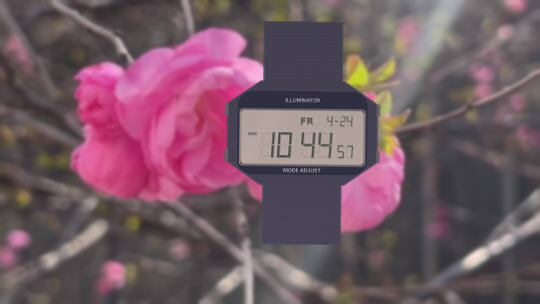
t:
10,44,57
